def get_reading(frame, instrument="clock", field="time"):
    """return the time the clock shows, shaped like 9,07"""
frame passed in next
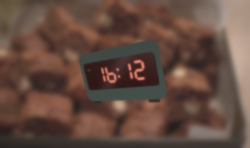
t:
16,12
